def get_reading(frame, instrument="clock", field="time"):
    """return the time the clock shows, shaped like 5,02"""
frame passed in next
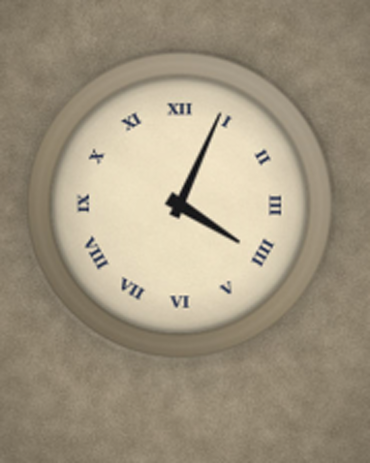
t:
4,04
